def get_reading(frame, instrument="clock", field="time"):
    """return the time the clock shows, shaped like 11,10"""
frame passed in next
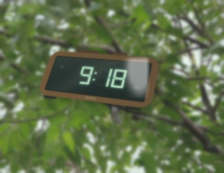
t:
9,18
